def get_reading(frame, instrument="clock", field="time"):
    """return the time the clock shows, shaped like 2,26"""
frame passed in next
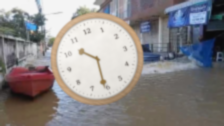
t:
10,31
